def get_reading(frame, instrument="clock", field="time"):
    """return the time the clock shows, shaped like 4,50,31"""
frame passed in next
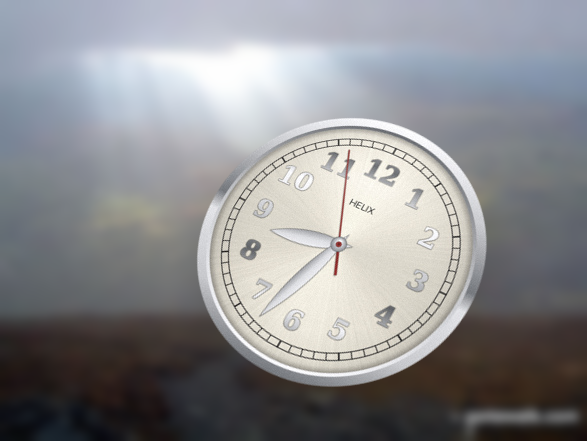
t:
8,32,56
